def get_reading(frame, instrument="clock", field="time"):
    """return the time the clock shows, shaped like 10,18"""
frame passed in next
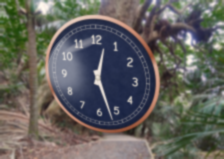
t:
12,27
